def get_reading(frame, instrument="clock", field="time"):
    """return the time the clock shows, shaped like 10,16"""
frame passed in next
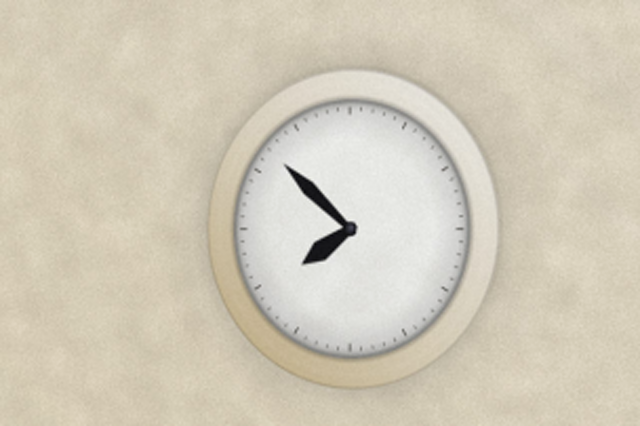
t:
7,52
